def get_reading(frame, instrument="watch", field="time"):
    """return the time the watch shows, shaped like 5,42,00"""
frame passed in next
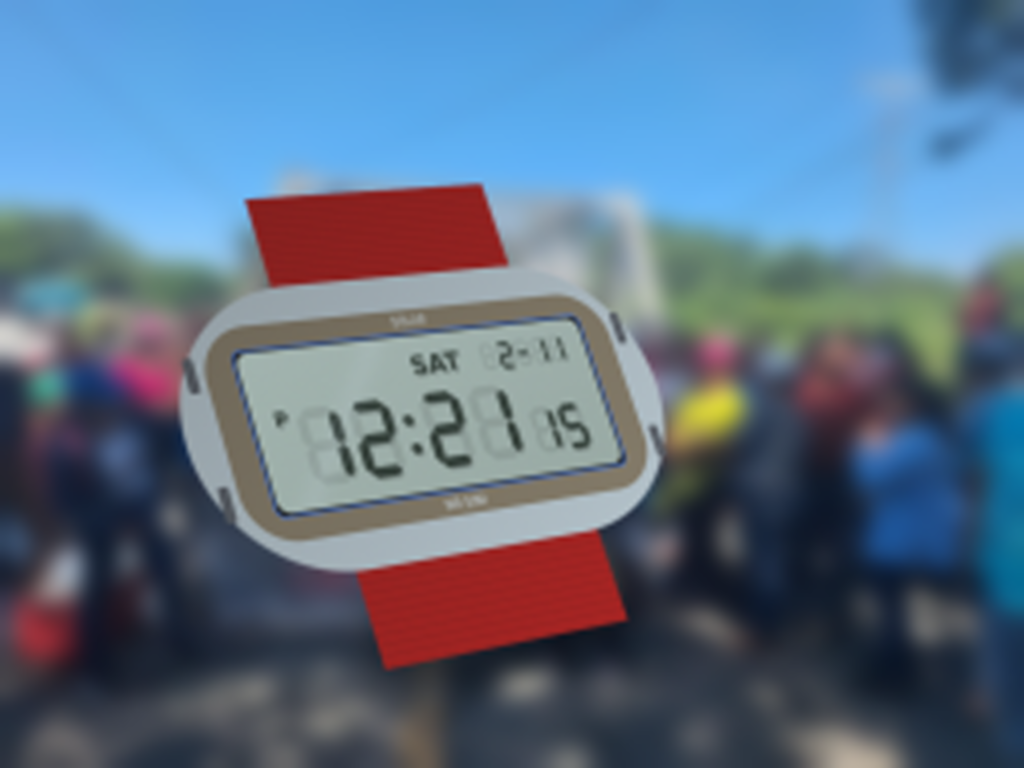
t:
12,21,15
